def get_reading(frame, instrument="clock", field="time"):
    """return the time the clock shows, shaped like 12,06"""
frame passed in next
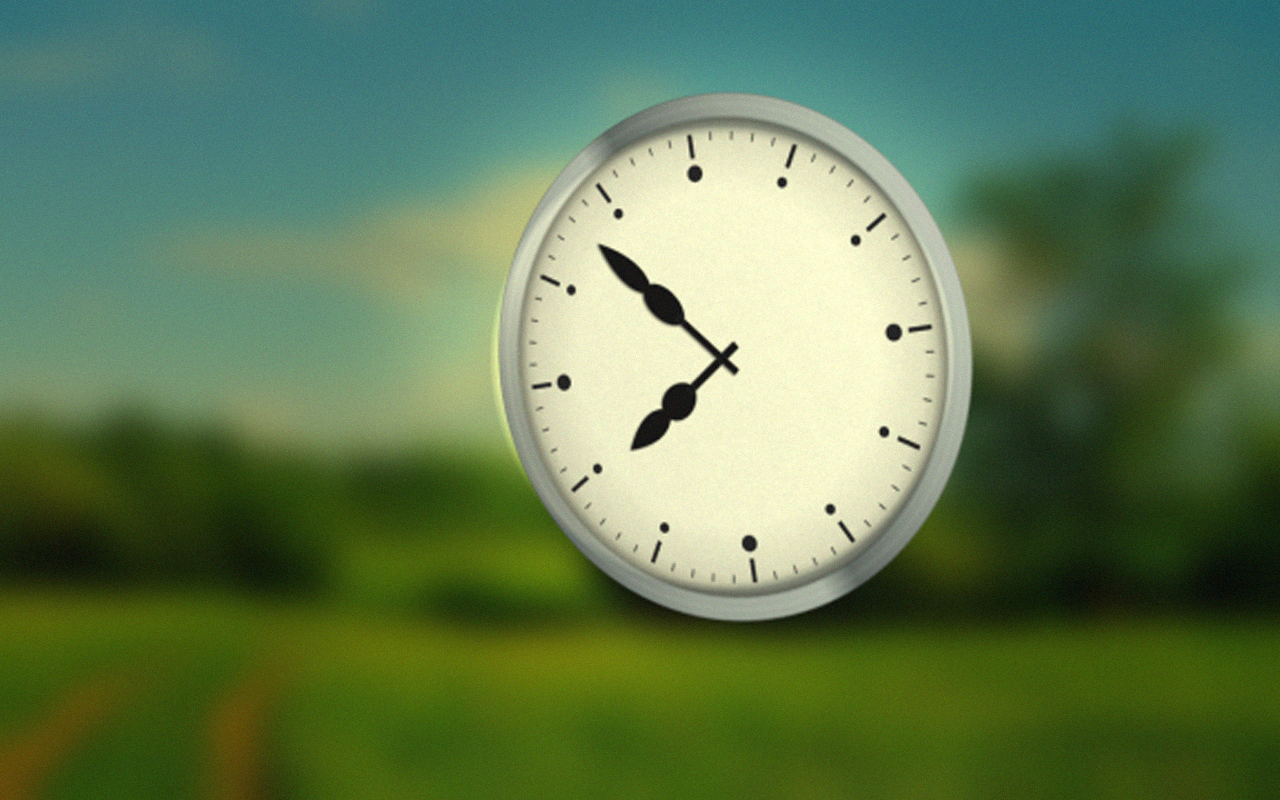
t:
7,53
